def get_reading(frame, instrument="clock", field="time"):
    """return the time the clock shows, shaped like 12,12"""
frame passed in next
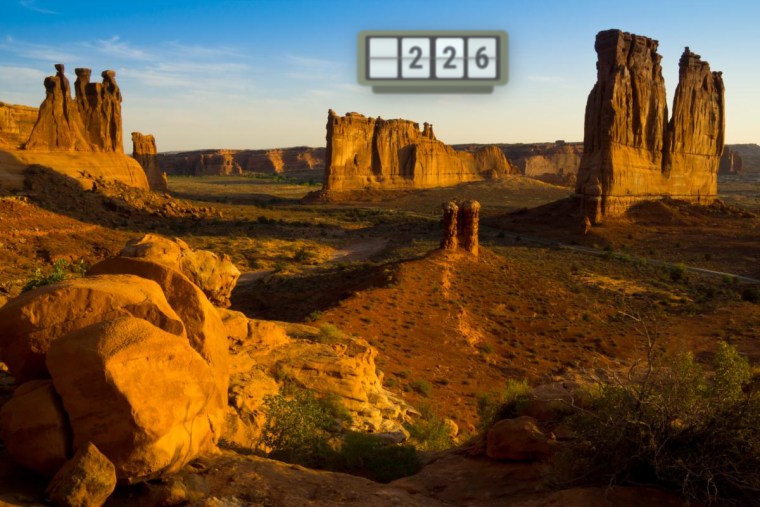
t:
2,26
